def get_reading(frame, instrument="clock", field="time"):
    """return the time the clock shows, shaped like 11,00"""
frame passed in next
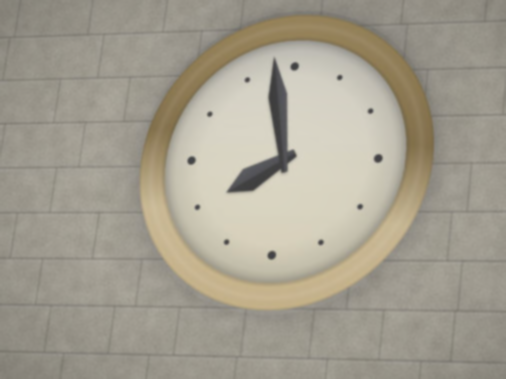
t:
7,58
